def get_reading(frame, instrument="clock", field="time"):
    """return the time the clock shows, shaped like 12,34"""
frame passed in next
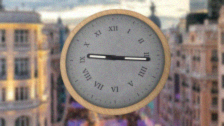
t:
9,16
